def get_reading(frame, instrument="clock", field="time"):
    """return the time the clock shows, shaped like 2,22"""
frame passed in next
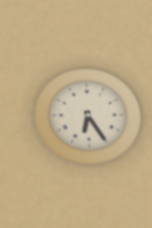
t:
6,25
